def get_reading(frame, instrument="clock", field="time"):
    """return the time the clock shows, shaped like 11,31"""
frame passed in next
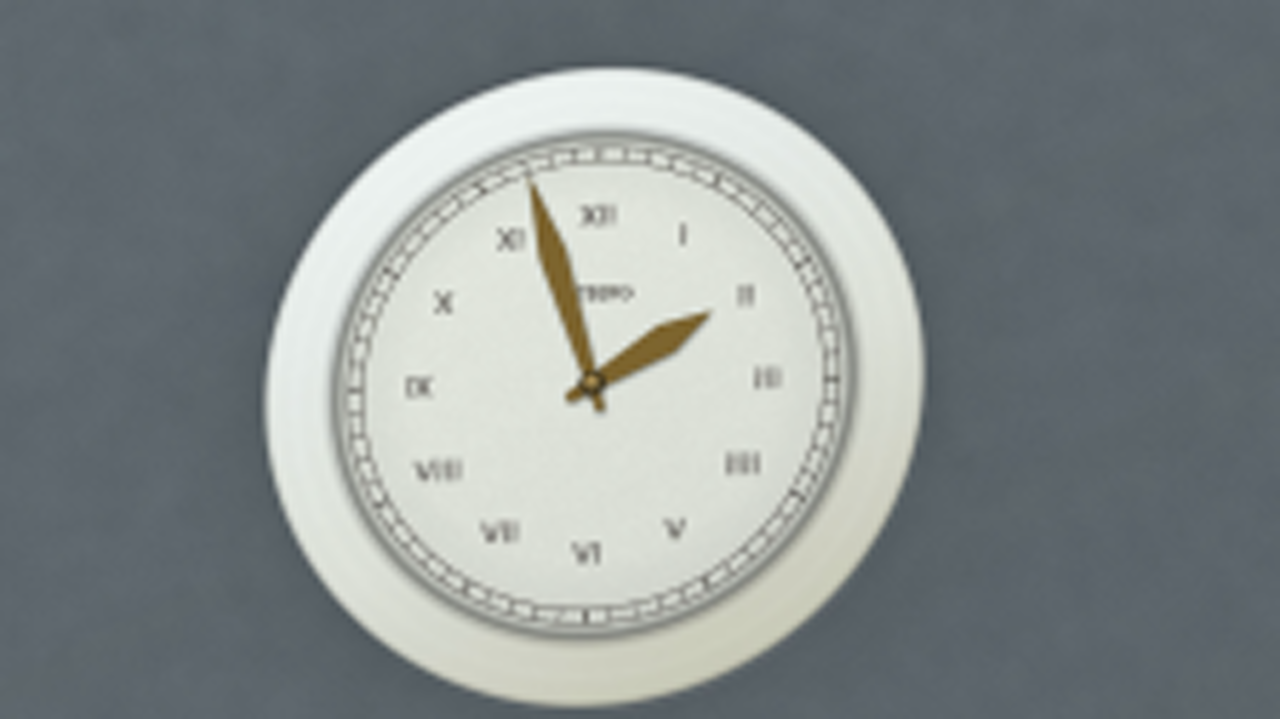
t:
1,57
